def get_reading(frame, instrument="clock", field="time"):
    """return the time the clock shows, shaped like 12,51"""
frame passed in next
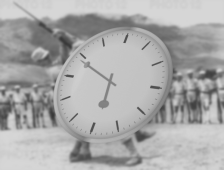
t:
5,49
